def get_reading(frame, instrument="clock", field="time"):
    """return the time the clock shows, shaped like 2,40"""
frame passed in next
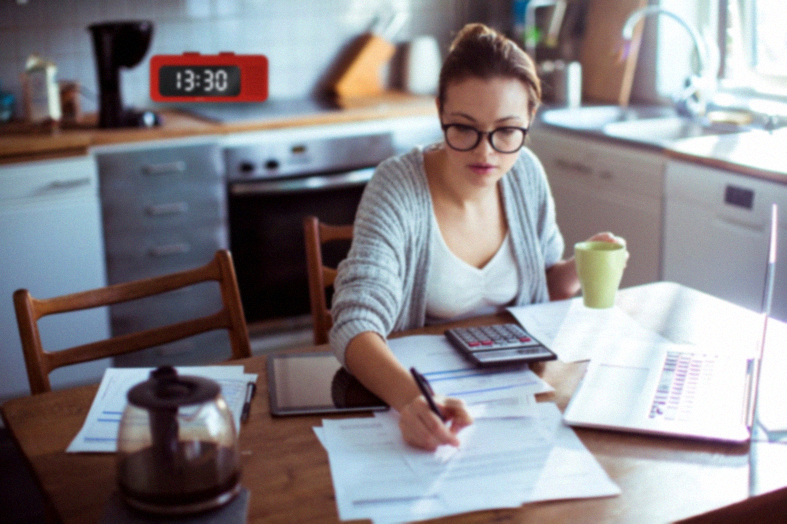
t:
13,30
